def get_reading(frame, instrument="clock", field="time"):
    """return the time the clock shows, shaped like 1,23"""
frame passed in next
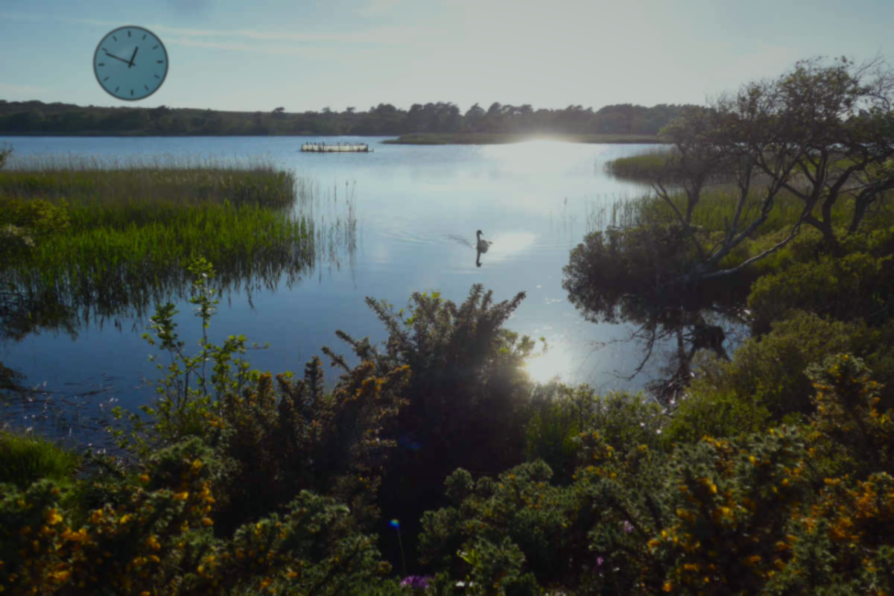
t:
12,49
